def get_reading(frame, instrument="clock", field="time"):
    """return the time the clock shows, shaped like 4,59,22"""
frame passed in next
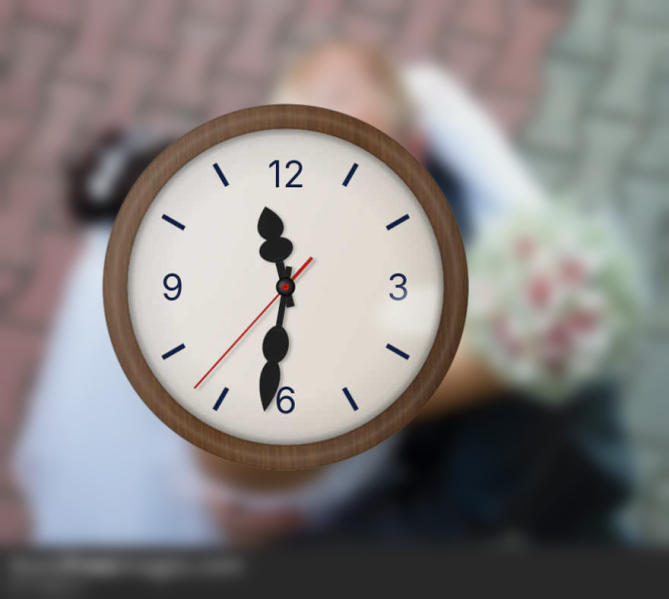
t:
11,31,37
